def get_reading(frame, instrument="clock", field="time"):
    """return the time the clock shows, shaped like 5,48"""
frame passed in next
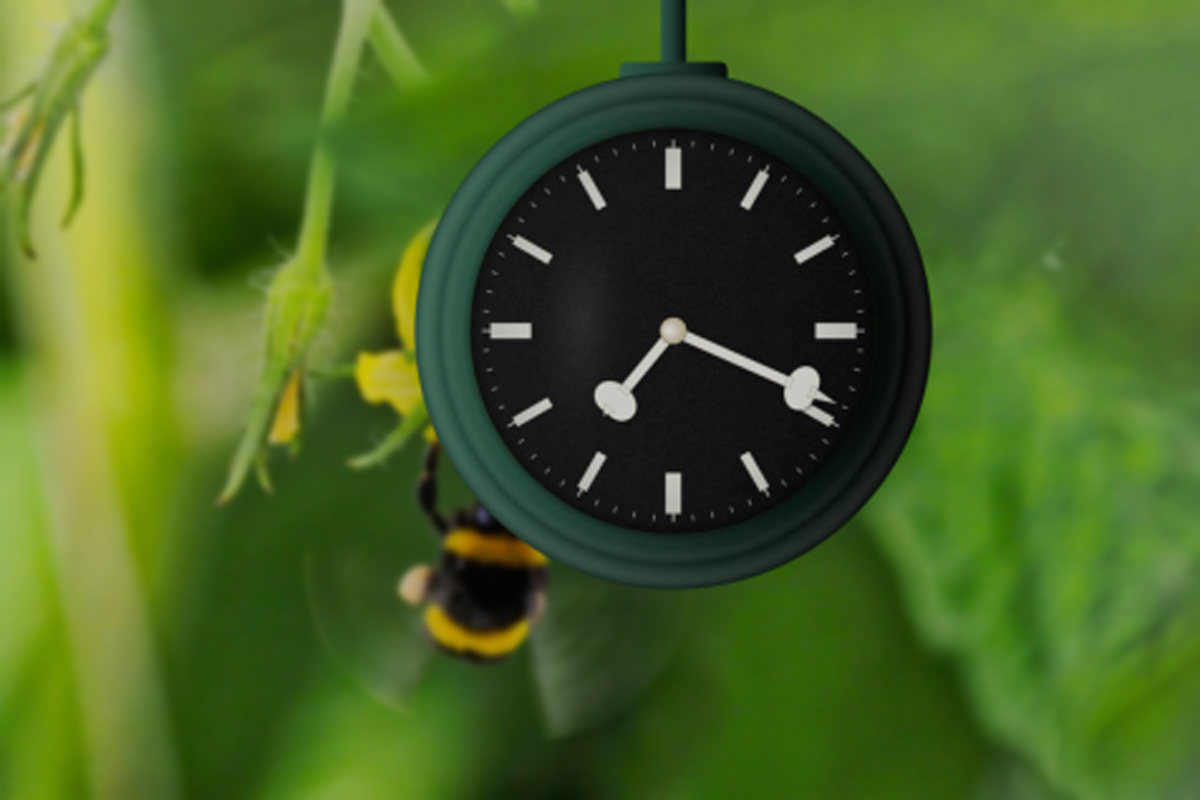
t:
7,19
